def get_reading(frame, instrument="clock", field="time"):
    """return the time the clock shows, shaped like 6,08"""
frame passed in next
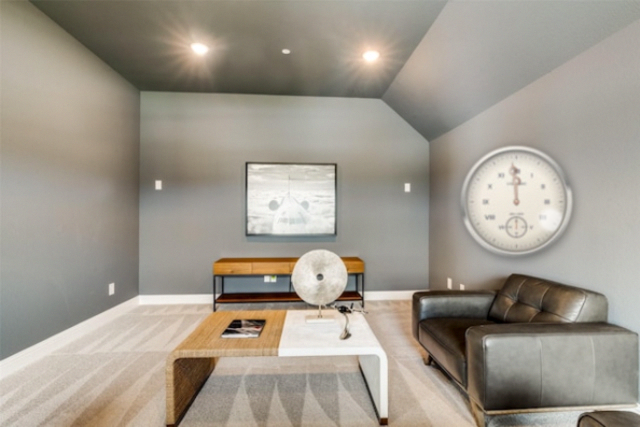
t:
11,59
